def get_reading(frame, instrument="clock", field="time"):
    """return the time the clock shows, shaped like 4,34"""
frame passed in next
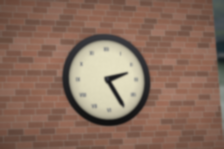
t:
2,25
